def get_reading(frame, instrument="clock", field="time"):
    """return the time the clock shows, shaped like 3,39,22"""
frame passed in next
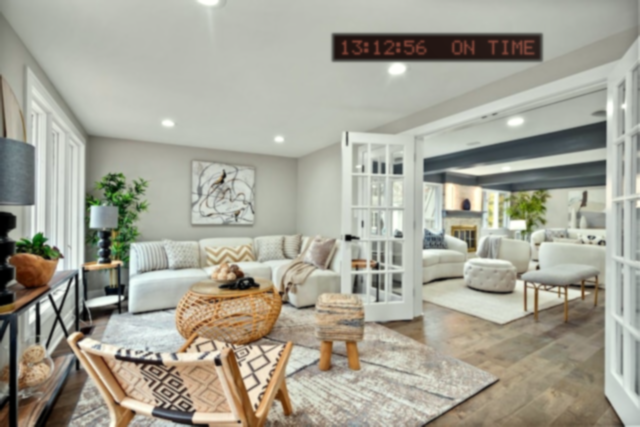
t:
13,12,56
